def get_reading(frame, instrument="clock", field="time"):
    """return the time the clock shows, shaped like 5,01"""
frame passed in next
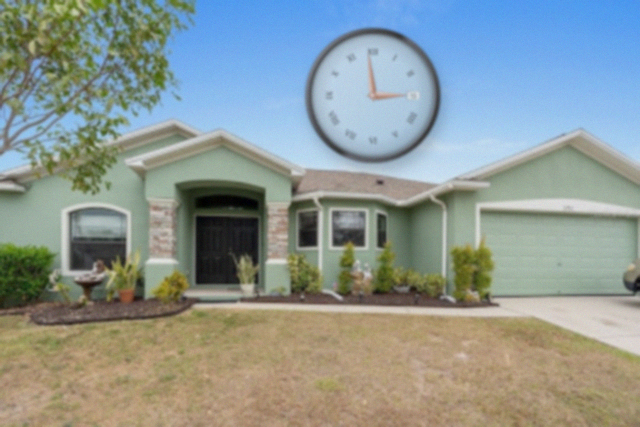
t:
2,59
